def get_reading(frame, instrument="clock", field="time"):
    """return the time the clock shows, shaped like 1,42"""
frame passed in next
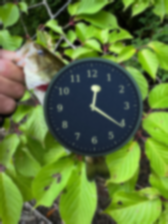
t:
12,21
